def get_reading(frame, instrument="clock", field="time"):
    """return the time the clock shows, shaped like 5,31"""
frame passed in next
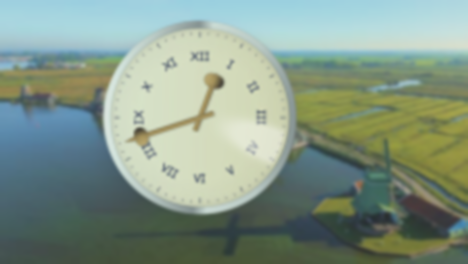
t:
12,42
